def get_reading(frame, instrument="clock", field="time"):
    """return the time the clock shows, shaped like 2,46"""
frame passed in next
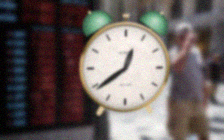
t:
12,39
